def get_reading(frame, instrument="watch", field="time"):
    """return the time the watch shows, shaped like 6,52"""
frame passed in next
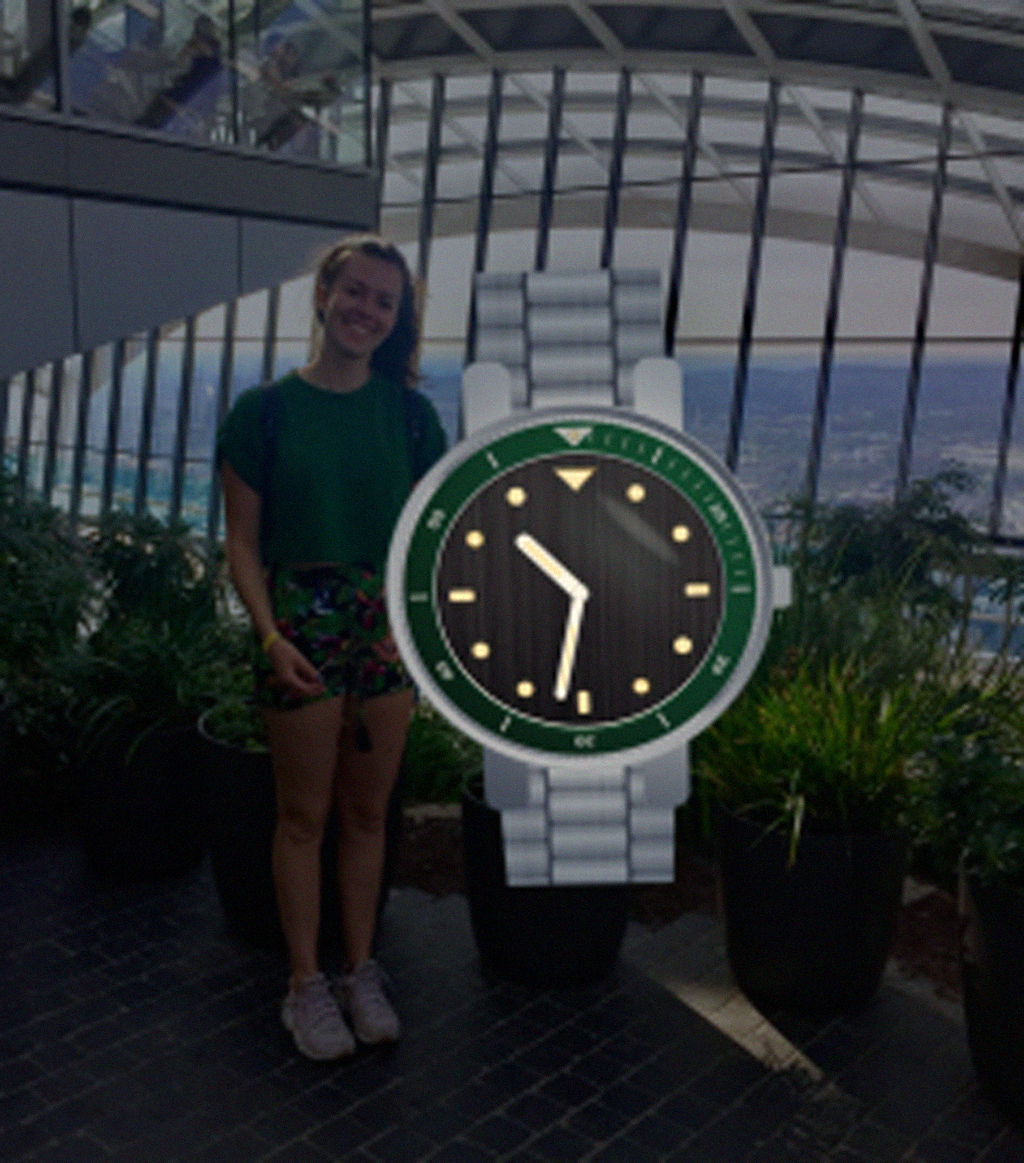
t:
10,32
